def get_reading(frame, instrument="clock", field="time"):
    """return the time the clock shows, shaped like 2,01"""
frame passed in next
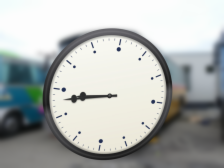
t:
8,43
